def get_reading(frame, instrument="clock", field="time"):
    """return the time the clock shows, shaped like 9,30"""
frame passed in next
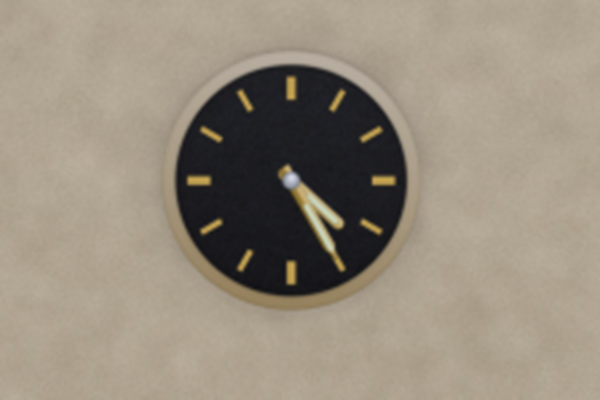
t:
4,25
